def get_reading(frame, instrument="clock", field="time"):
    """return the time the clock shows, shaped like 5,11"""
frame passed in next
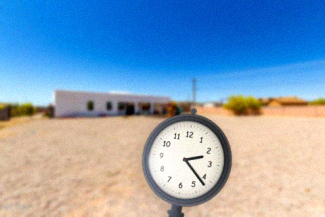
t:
2,22
